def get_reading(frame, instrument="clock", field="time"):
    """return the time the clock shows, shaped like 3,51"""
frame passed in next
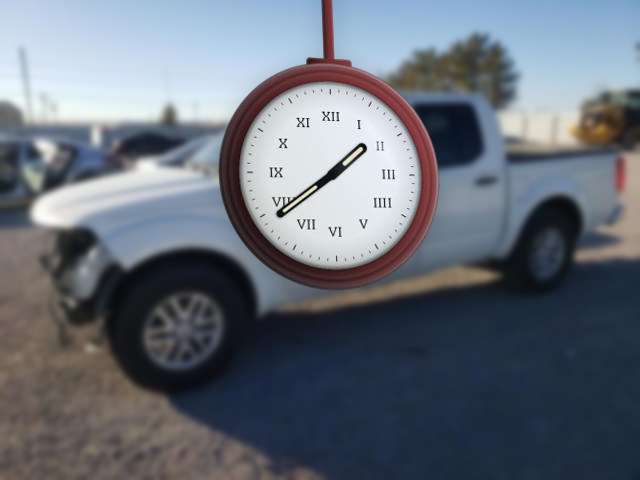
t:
1,39
